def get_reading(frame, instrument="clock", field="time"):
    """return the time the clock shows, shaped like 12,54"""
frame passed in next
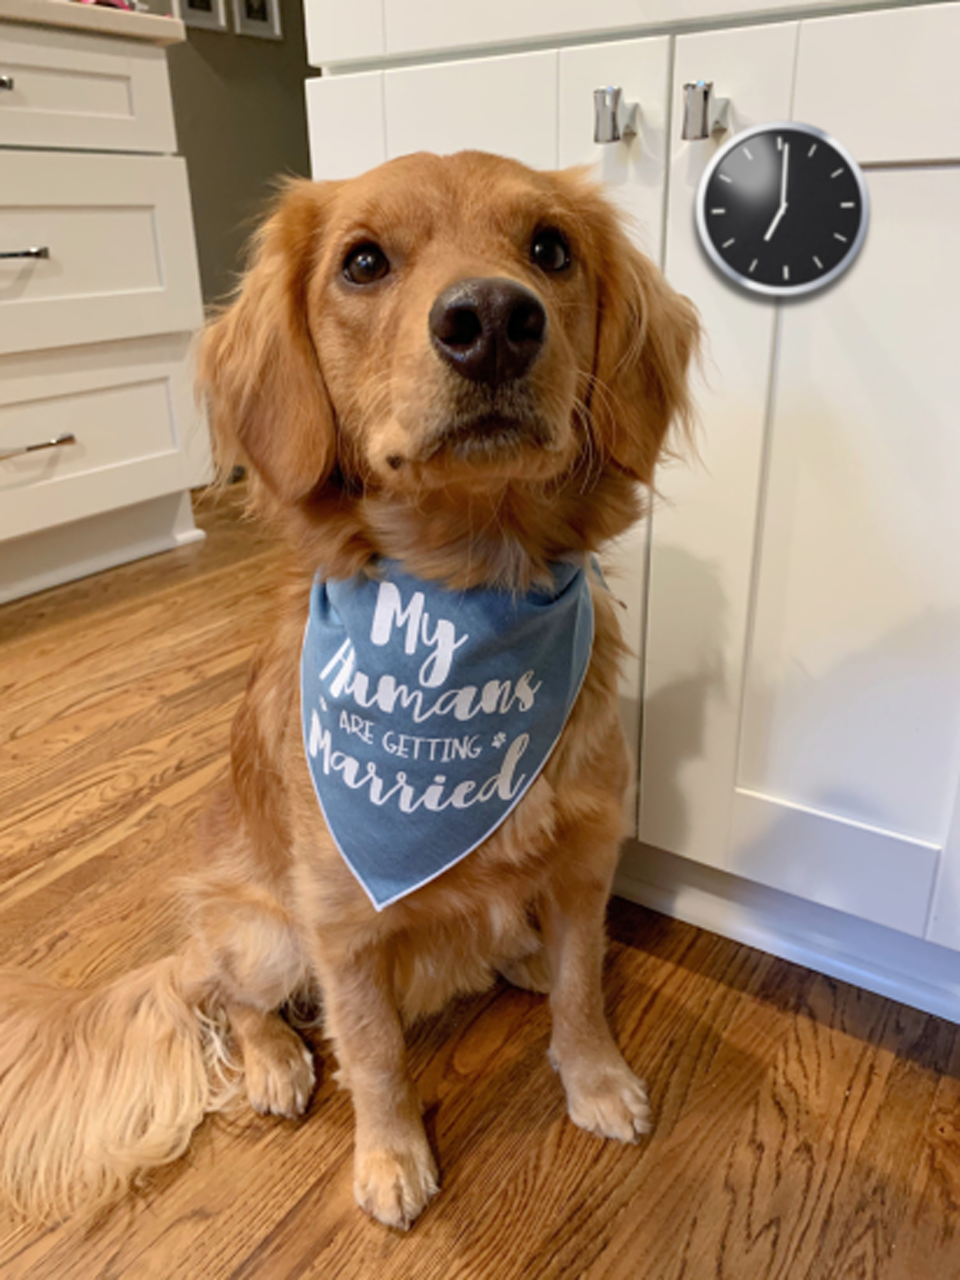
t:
7,01
